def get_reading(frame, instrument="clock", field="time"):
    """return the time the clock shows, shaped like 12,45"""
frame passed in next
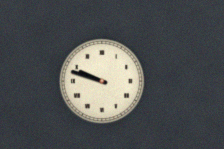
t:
9,48
